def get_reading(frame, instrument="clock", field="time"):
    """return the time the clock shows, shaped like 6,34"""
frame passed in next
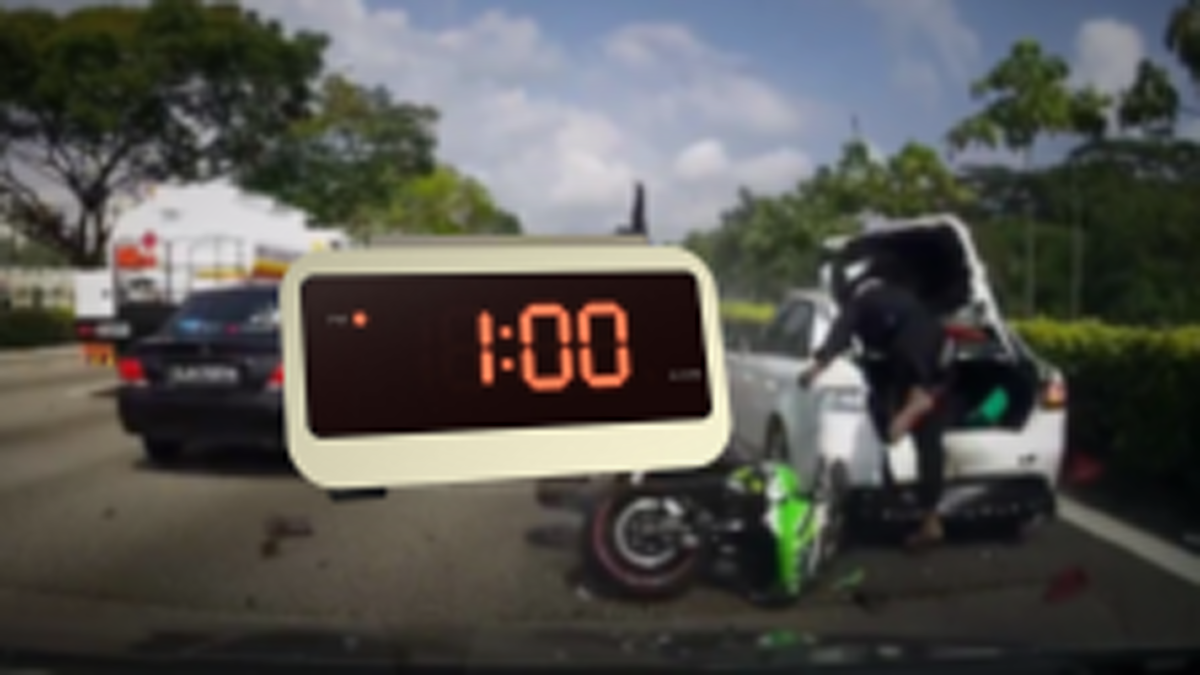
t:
1,00
